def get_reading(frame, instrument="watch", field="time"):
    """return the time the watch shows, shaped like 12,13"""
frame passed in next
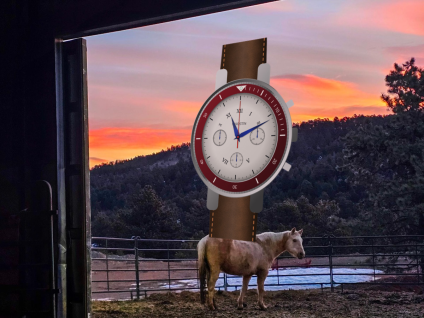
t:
11,11
